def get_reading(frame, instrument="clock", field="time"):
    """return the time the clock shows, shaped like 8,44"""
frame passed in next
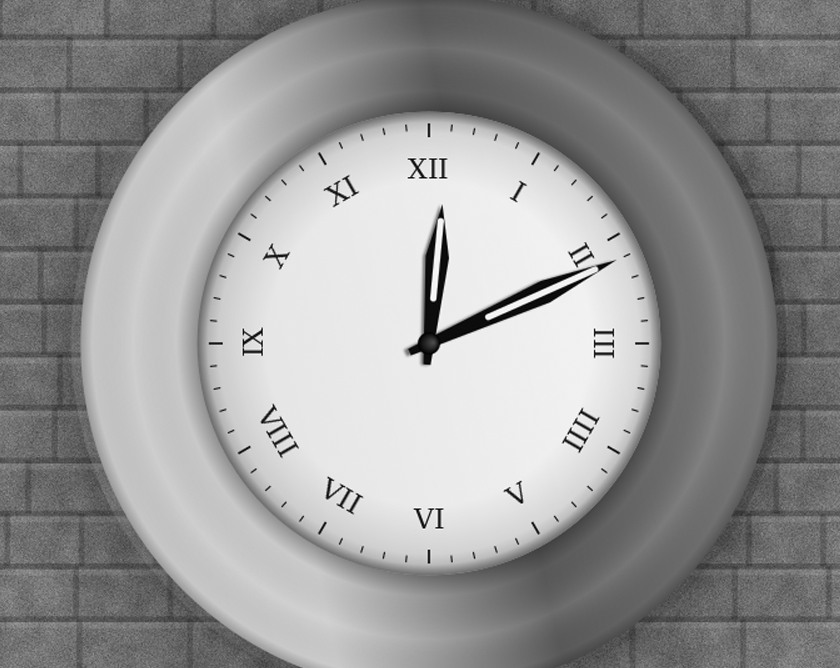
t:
12,11
